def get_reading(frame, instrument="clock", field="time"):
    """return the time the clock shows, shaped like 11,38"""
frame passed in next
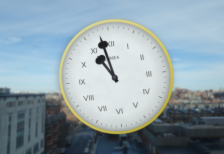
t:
10,58
